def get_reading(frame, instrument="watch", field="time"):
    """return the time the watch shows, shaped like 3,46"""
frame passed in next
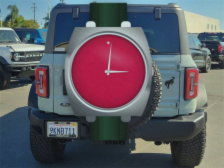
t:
3,01
